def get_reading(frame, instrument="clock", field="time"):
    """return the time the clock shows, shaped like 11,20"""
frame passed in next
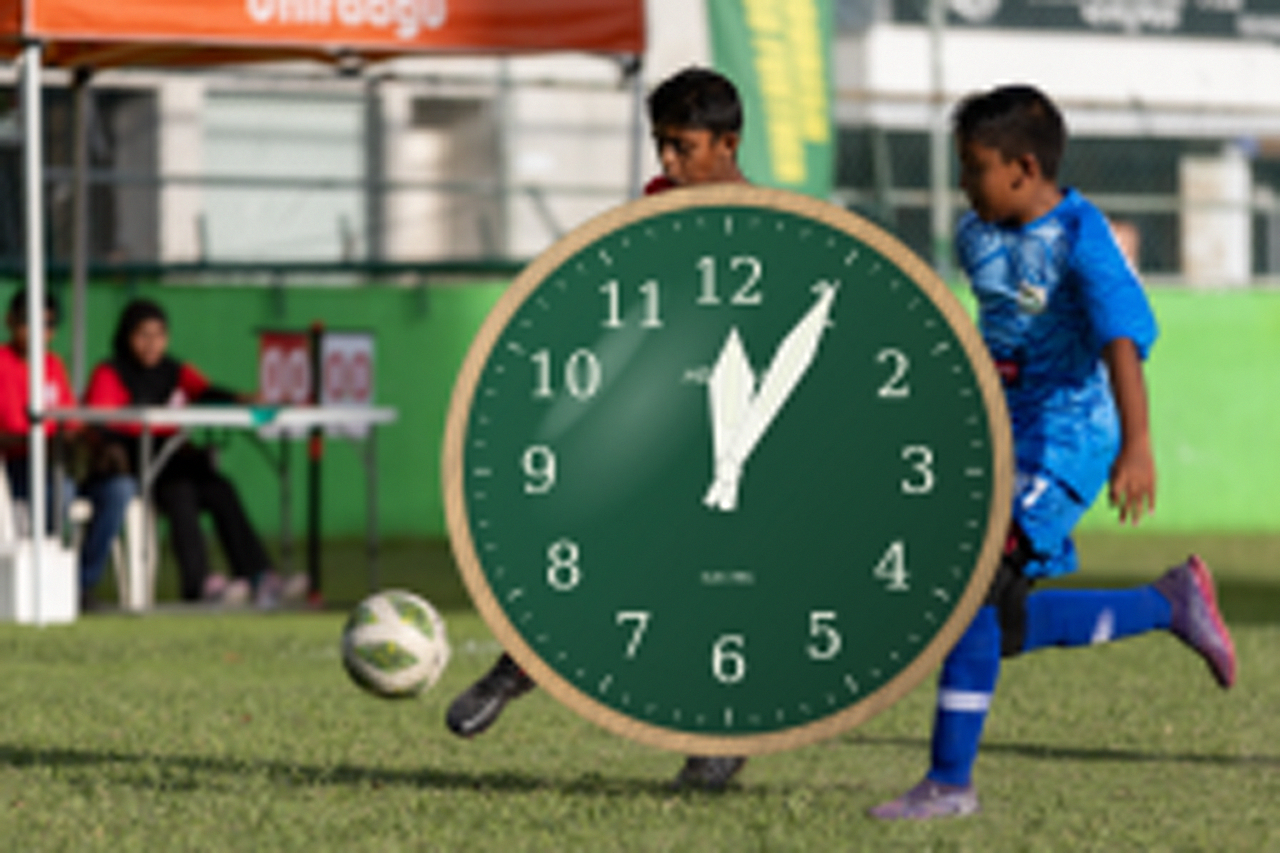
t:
12,05
